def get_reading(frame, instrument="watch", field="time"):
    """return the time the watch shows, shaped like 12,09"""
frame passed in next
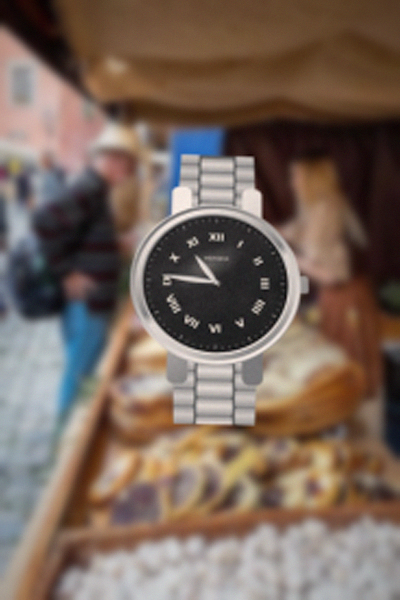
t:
10,46
